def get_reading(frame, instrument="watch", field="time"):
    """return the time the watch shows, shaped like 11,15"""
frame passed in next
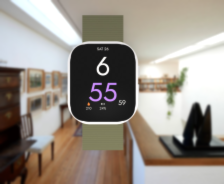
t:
6,55
